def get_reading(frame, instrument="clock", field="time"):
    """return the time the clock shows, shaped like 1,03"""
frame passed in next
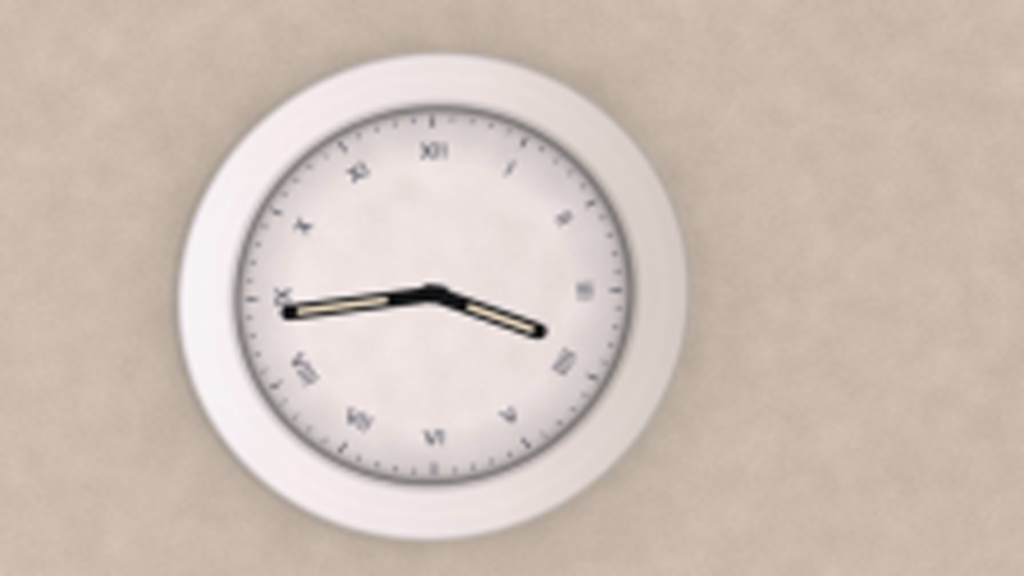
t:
3,44
